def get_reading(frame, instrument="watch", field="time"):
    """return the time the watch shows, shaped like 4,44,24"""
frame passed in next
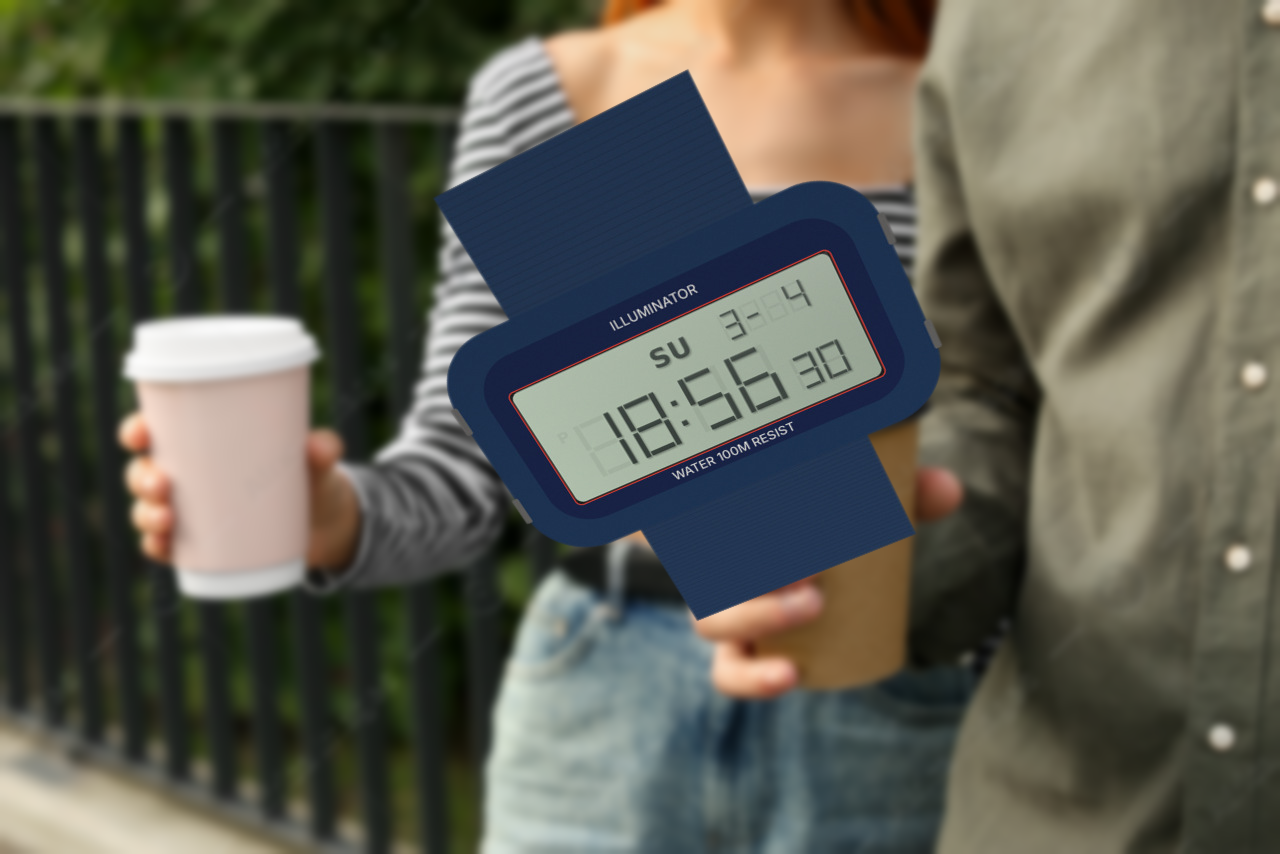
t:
18,56,30
